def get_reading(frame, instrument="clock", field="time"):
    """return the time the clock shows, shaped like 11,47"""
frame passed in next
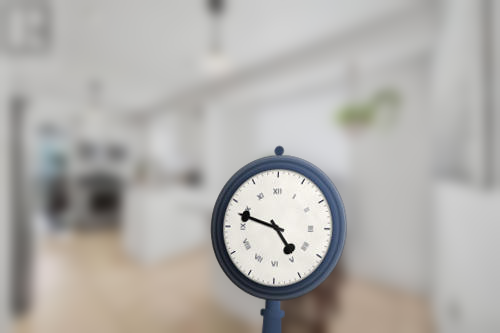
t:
4,48
